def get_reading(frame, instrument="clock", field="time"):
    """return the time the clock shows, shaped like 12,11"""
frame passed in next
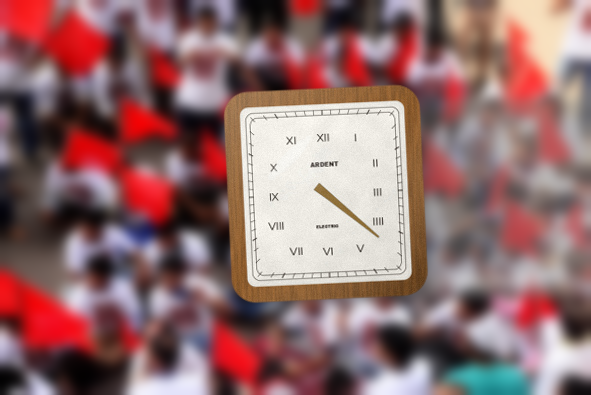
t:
4,22
